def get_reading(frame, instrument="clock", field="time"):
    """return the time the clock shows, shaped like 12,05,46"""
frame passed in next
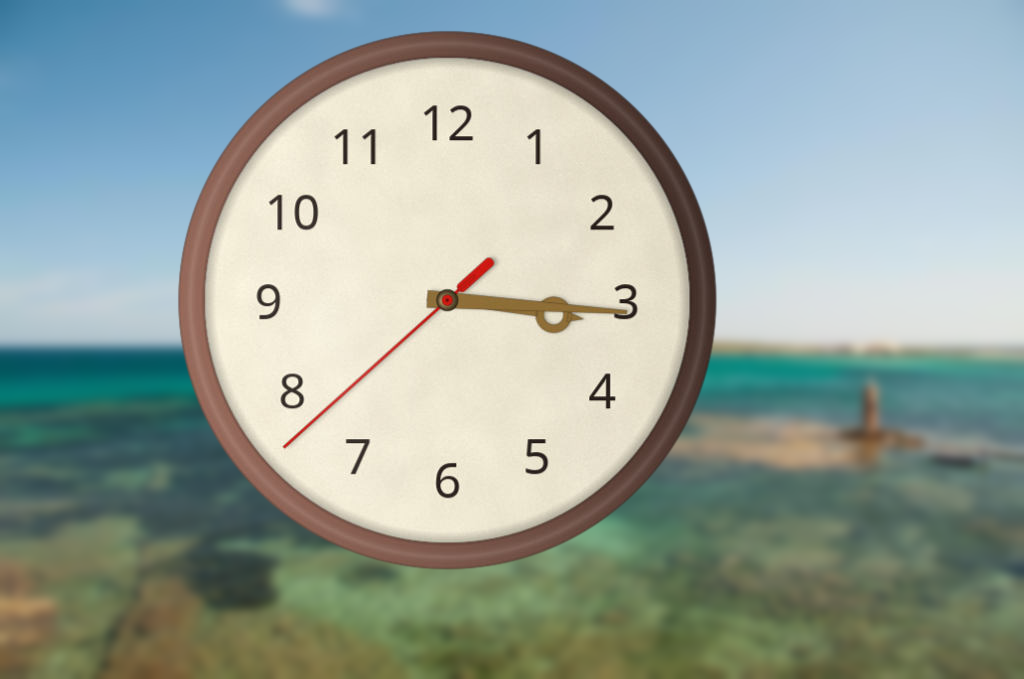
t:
3,15,38
